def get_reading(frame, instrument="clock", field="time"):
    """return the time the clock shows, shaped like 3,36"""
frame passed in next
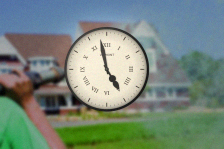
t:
4,58
